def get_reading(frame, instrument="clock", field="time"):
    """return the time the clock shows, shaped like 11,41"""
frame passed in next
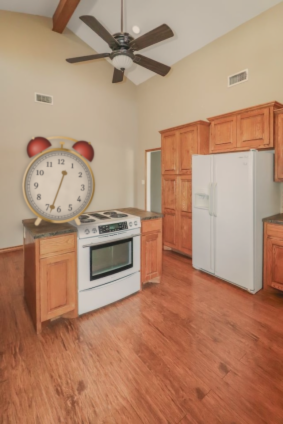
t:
12,33
